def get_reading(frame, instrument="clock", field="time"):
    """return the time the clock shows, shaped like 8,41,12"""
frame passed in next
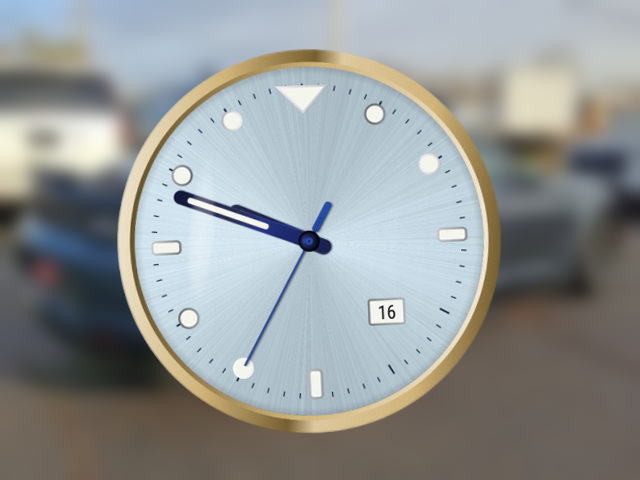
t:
9,48,35
